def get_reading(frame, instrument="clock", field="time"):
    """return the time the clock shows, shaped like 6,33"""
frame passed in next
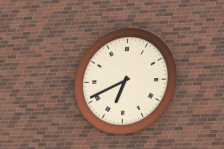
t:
6,41
